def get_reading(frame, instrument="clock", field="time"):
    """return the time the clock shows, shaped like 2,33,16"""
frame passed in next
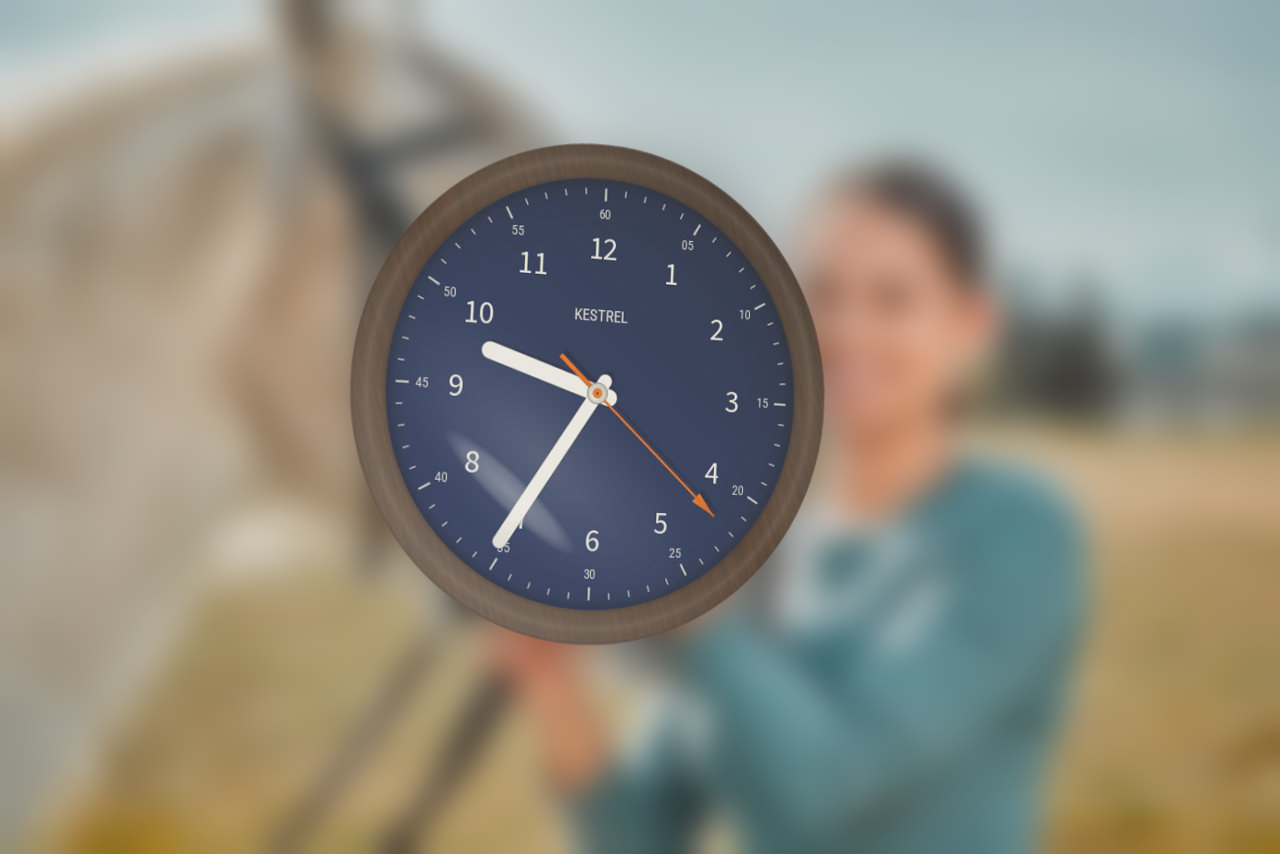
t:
9,35,22
